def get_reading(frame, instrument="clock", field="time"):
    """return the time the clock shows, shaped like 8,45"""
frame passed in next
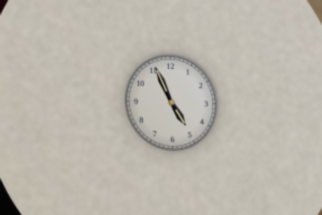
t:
4,56
